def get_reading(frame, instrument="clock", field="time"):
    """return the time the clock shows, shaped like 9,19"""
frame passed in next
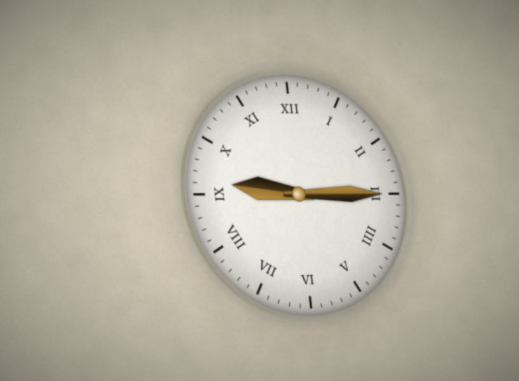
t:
9,15
